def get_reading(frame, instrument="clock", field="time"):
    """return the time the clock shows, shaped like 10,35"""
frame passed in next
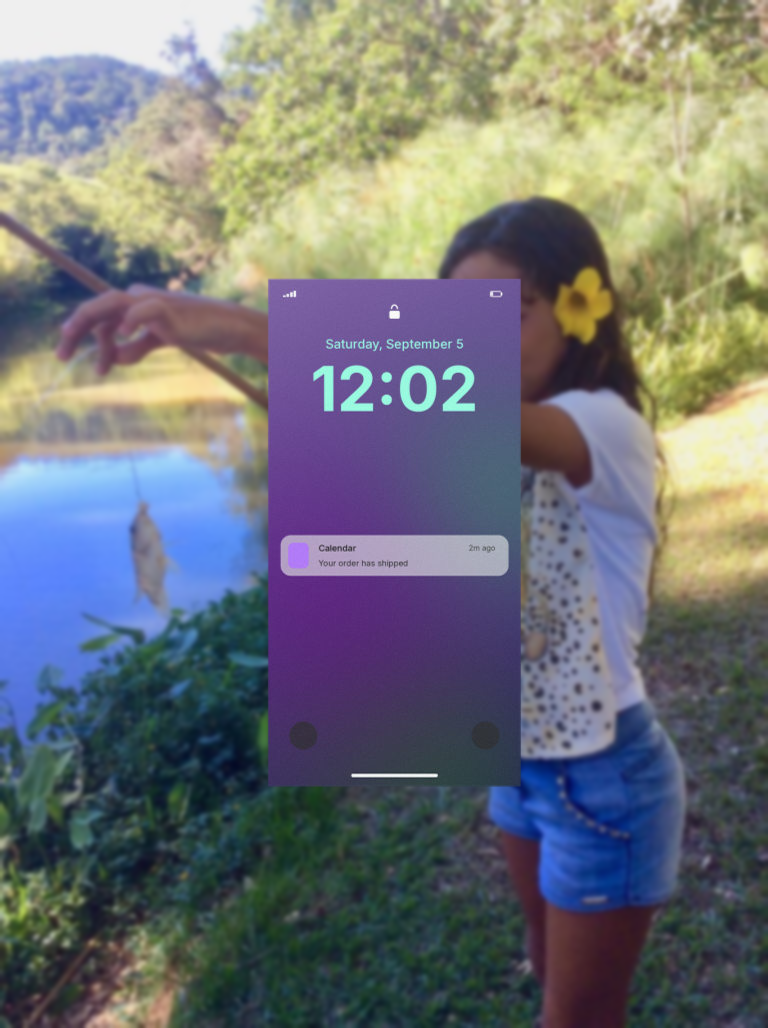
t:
12,02
